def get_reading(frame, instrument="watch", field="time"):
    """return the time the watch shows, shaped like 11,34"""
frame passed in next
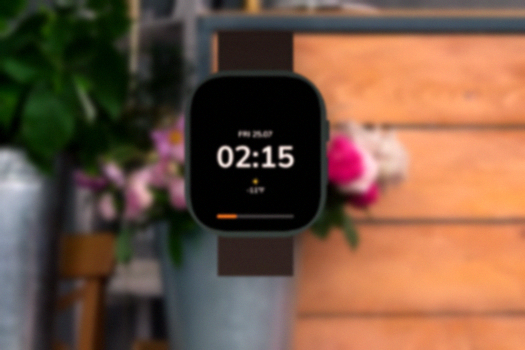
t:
2,15
